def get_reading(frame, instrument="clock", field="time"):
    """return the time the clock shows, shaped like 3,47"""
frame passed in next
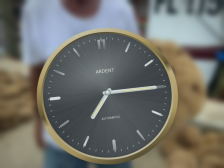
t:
7,15
